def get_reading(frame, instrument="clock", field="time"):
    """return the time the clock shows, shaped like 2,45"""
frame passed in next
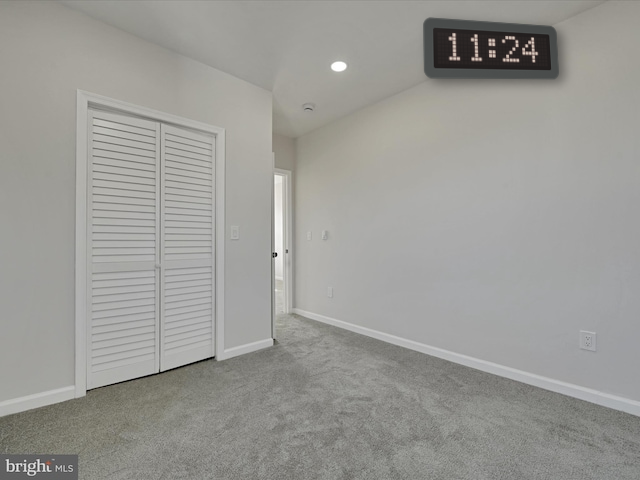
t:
11,24
